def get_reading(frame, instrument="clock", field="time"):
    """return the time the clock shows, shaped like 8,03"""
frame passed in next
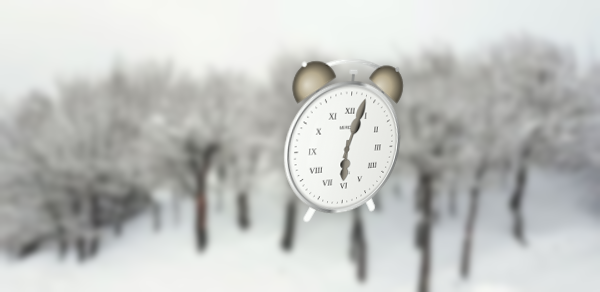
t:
6,03
